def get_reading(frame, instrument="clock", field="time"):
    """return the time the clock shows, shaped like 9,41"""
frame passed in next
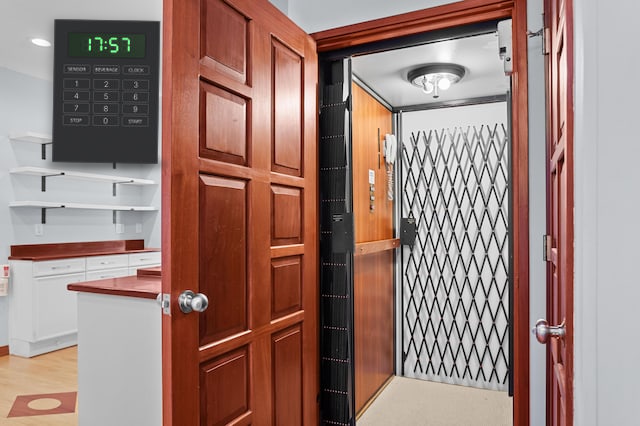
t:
17,57
